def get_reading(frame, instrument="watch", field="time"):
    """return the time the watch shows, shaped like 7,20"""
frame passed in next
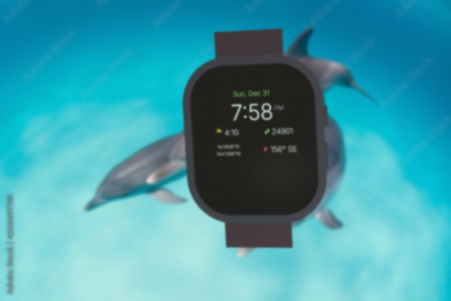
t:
7,58
